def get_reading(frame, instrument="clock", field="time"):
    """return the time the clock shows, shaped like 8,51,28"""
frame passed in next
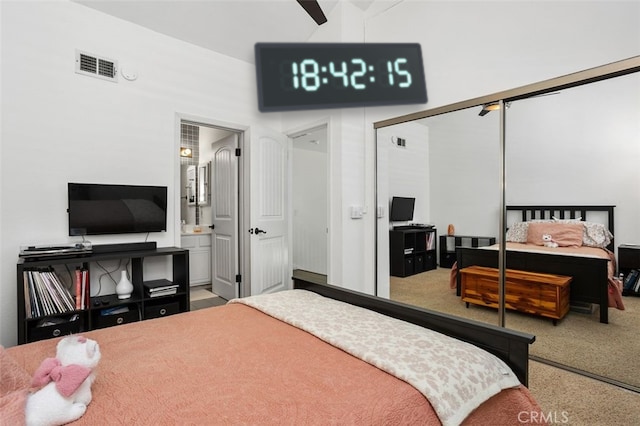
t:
18,42,15
